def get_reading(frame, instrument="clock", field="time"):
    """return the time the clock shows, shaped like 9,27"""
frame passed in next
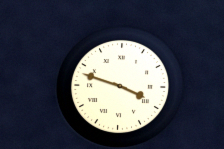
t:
3,48
